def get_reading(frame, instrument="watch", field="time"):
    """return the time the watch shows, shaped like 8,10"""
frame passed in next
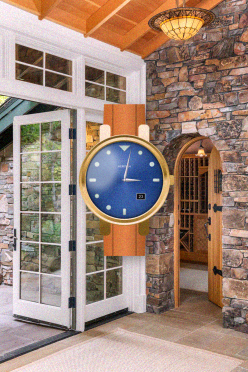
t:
3,02
